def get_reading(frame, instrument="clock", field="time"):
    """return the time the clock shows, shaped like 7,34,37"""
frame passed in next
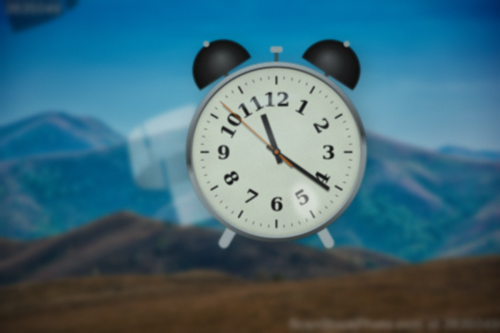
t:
11,20,52
